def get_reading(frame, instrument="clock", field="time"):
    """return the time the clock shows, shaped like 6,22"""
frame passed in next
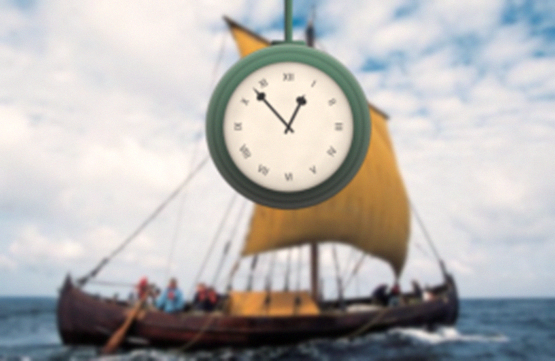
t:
12,53
